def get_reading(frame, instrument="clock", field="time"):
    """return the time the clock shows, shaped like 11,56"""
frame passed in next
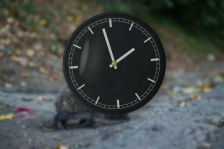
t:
1,58
